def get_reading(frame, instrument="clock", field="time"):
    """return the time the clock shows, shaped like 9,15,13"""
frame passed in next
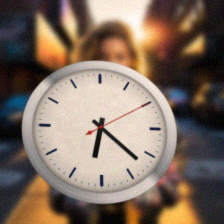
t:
6,22,10
